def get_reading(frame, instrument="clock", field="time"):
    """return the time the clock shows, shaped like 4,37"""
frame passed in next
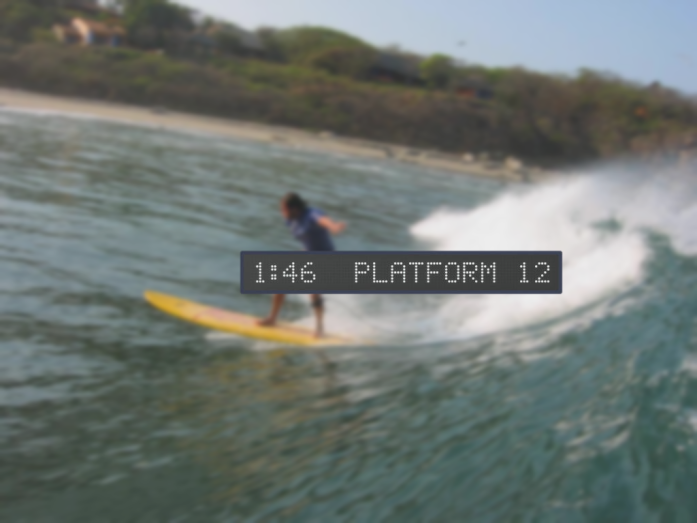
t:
1,46
